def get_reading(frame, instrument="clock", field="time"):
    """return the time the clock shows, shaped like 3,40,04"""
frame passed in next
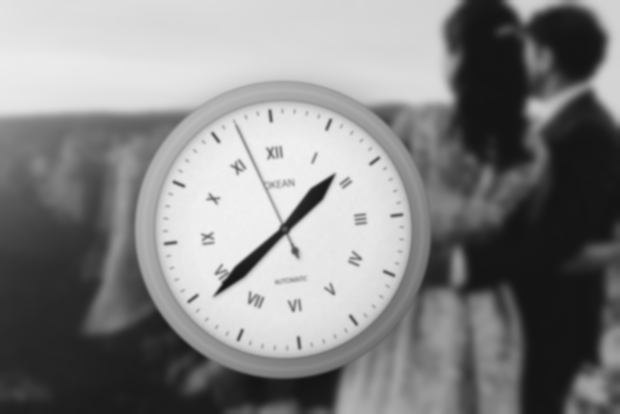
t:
1,38,57
